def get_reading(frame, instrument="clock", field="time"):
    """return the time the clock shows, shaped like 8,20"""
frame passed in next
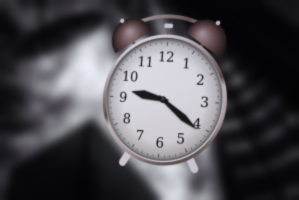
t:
9,21
